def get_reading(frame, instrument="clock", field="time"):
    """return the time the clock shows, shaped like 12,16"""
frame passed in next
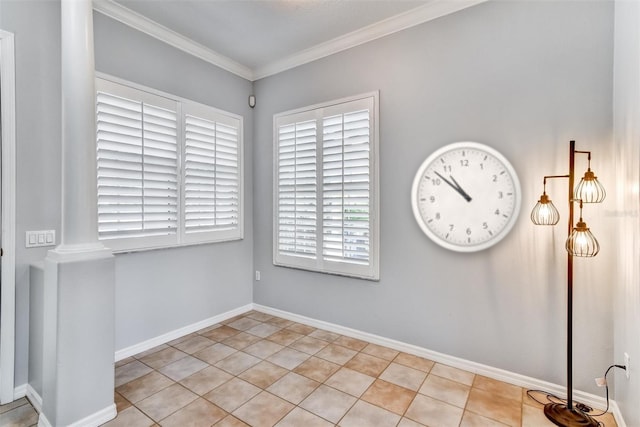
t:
10,52
